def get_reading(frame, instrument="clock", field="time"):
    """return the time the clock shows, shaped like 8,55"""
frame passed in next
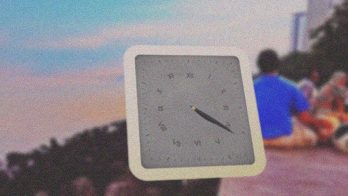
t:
4,21
